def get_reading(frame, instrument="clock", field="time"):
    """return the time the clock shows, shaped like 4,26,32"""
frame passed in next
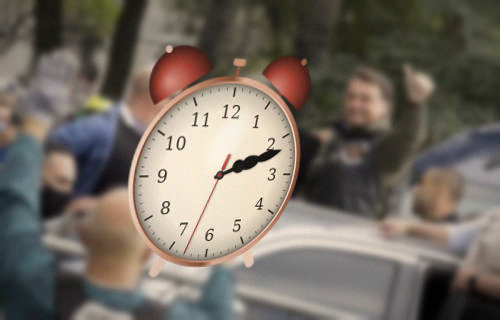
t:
2,11,33
